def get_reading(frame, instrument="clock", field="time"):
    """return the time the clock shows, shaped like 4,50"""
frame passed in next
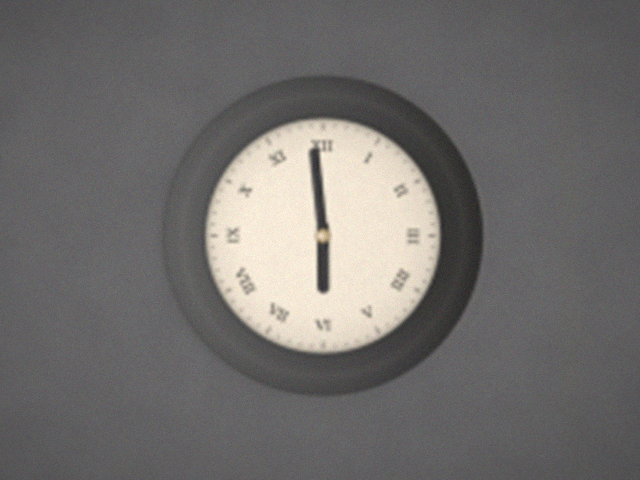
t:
5,59
